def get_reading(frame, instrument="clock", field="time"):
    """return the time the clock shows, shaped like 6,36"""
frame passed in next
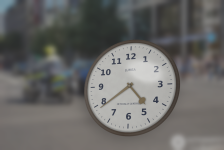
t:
4,39
